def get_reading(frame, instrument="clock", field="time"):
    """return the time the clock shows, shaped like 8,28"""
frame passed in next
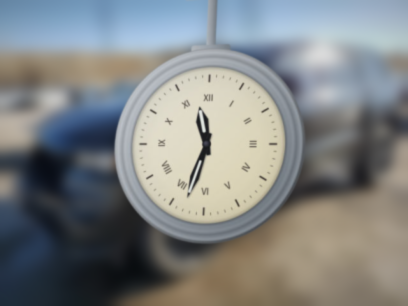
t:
11,33
